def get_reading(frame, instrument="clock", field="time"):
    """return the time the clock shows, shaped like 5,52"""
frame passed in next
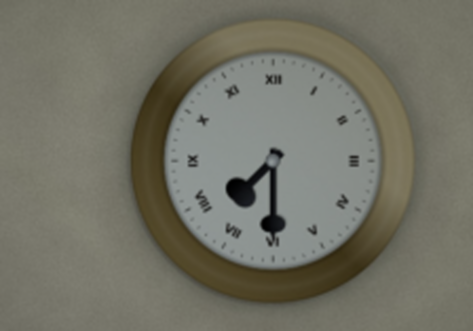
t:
7,30
